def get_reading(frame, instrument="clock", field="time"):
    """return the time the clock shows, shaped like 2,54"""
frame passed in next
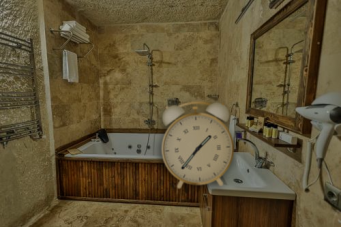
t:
1,37
